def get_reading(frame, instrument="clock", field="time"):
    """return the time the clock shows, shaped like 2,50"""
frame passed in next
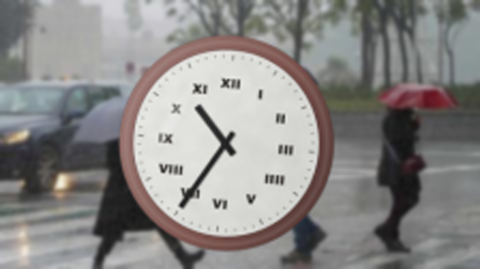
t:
10,35
